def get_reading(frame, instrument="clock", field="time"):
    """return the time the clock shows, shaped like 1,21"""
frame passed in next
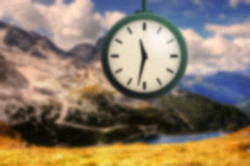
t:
11,32
